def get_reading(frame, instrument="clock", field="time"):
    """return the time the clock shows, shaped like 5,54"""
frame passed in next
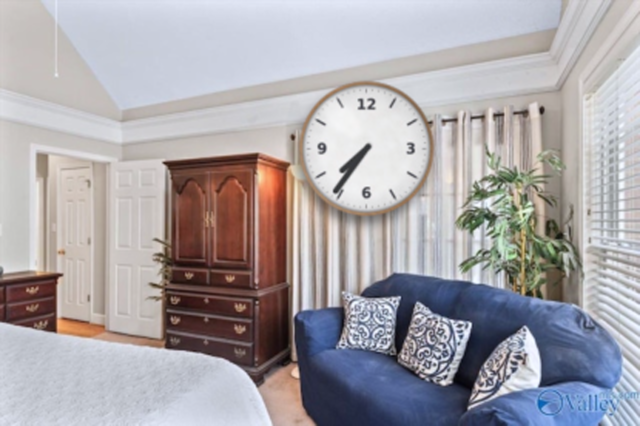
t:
7,36
